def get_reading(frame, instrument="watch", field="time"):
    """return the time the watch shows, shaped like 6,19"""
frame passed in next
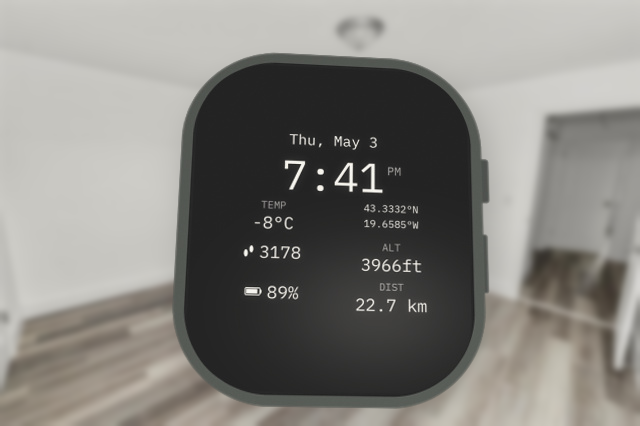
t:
7,41
